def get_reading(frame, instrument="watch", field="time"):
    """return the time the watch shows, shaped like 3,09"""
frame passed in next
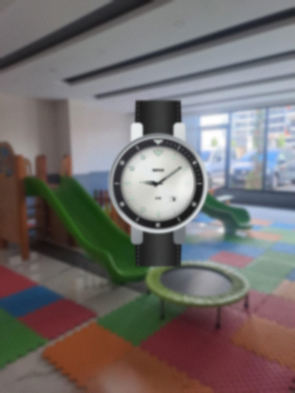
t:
9,09
